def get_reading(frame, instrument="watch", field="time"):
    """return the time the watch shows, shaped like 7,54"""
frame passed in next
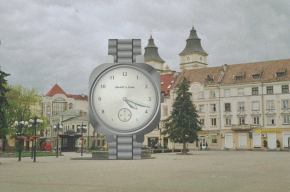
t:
4,18
